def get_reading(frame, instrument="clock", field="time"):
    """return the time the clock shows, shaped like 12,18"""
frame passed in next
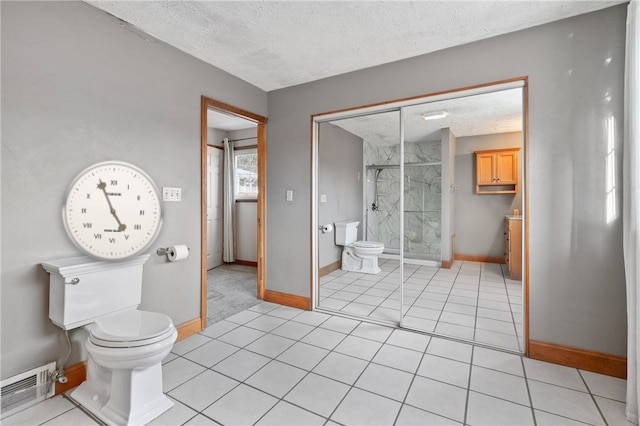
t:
4,56
